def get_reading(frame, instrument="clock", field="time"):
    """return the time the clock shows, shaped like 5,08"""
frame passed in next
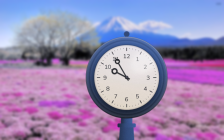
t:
9,55
